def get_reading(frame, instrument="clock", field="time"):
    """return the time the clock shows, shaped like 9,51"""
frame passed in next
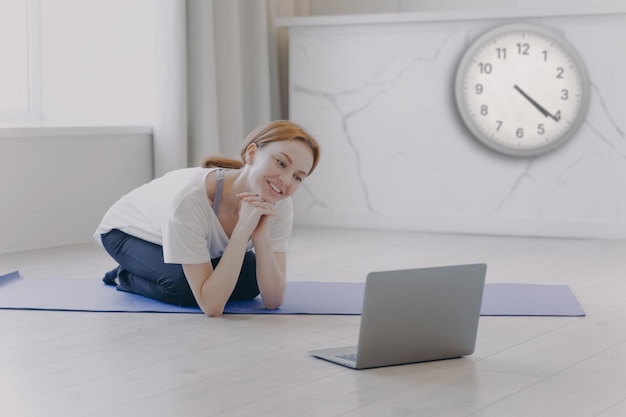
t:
4,21
